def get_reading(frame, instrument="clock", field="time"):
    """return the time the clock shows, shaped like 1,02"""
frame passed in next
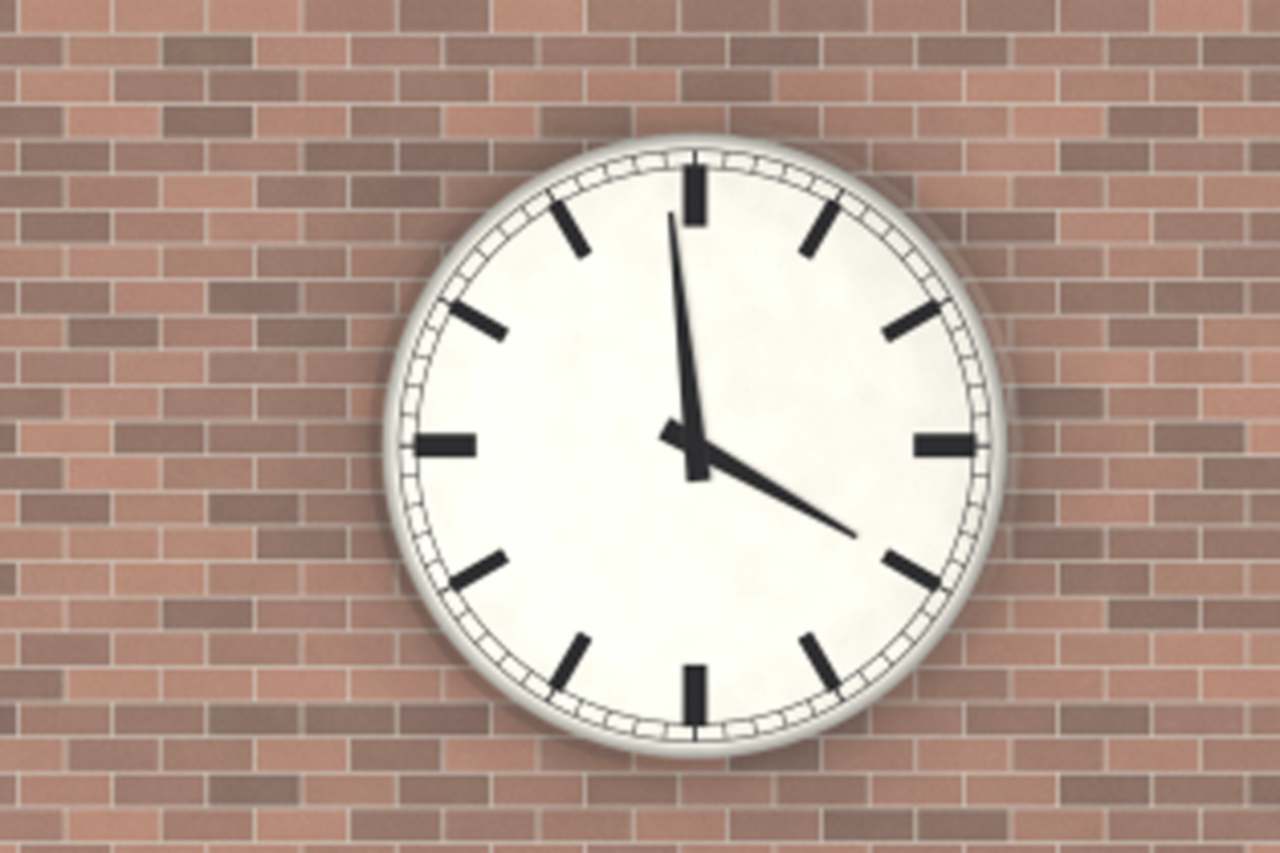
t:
3,59
